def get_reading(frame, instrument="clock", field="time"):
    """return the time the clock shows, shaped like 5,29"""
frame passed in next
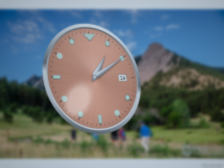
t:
1,10
